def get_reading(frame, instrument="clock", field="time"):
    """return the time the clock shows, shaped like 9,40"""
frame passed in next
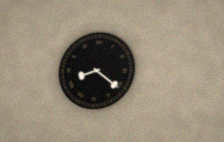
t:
8,21
